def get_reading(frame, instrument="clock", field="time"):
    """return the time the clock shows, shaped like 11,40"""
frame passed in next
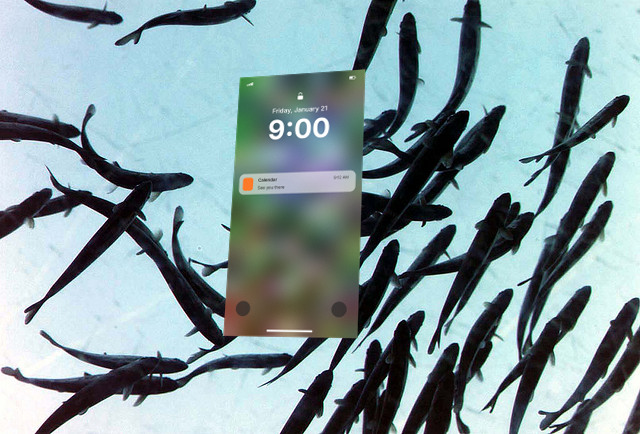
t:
9,00
